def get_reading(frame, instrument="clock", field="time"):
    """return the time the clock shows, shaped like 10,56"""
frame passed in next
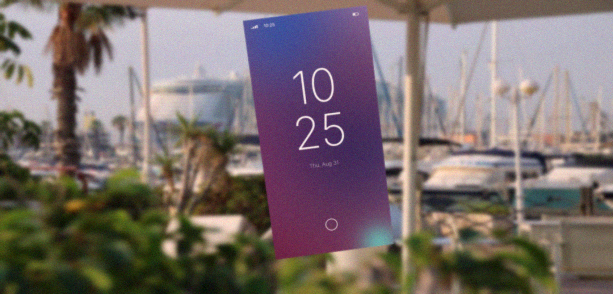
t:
10,25
